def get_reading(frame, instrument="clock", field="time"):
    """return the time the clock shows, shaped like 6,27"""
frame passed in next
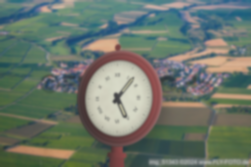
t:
5,07
